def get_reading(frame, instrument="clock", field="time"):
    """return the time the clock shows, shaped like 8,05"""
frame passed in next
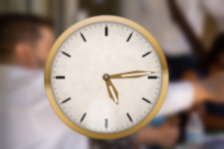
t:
5,14
